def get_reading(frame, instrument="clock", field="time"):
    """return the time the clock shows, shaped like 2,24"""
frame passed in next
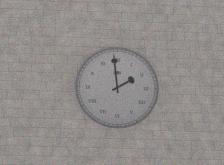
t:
1,59
